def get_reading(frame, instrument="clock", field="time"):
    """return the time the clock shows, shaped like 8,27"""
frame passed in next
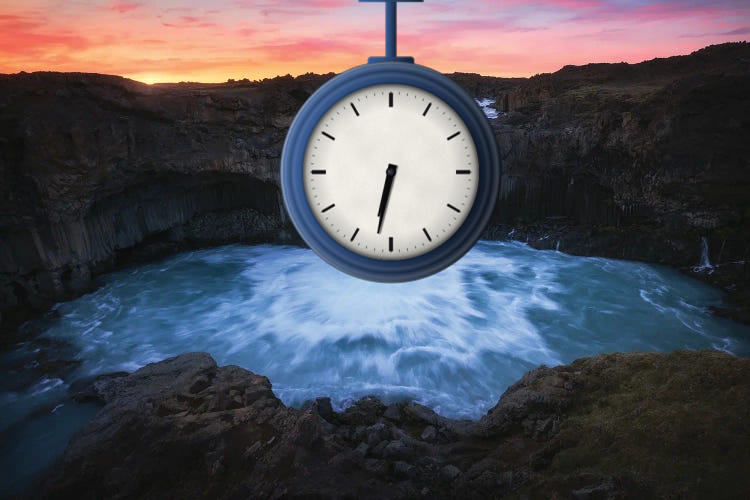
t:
6,32
